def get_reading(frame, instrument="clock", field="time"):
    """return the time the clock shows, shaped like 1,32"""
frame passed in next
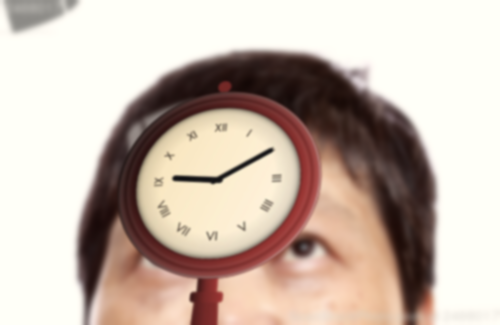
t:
9,10
